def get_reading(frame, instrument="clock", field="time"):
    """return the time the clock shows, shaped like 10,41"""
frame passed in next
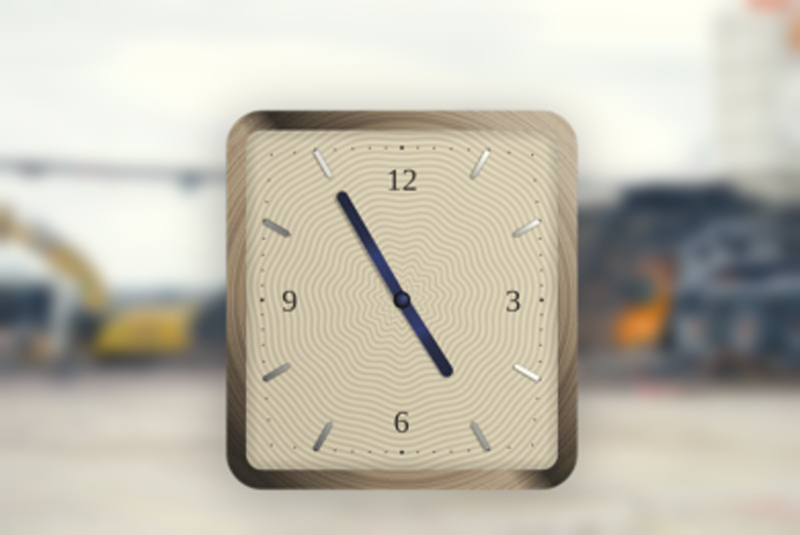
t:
4,55
